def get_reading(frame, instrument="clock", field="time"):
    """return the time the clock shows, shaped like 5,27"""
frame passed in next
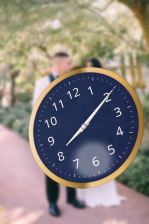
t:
8,10
